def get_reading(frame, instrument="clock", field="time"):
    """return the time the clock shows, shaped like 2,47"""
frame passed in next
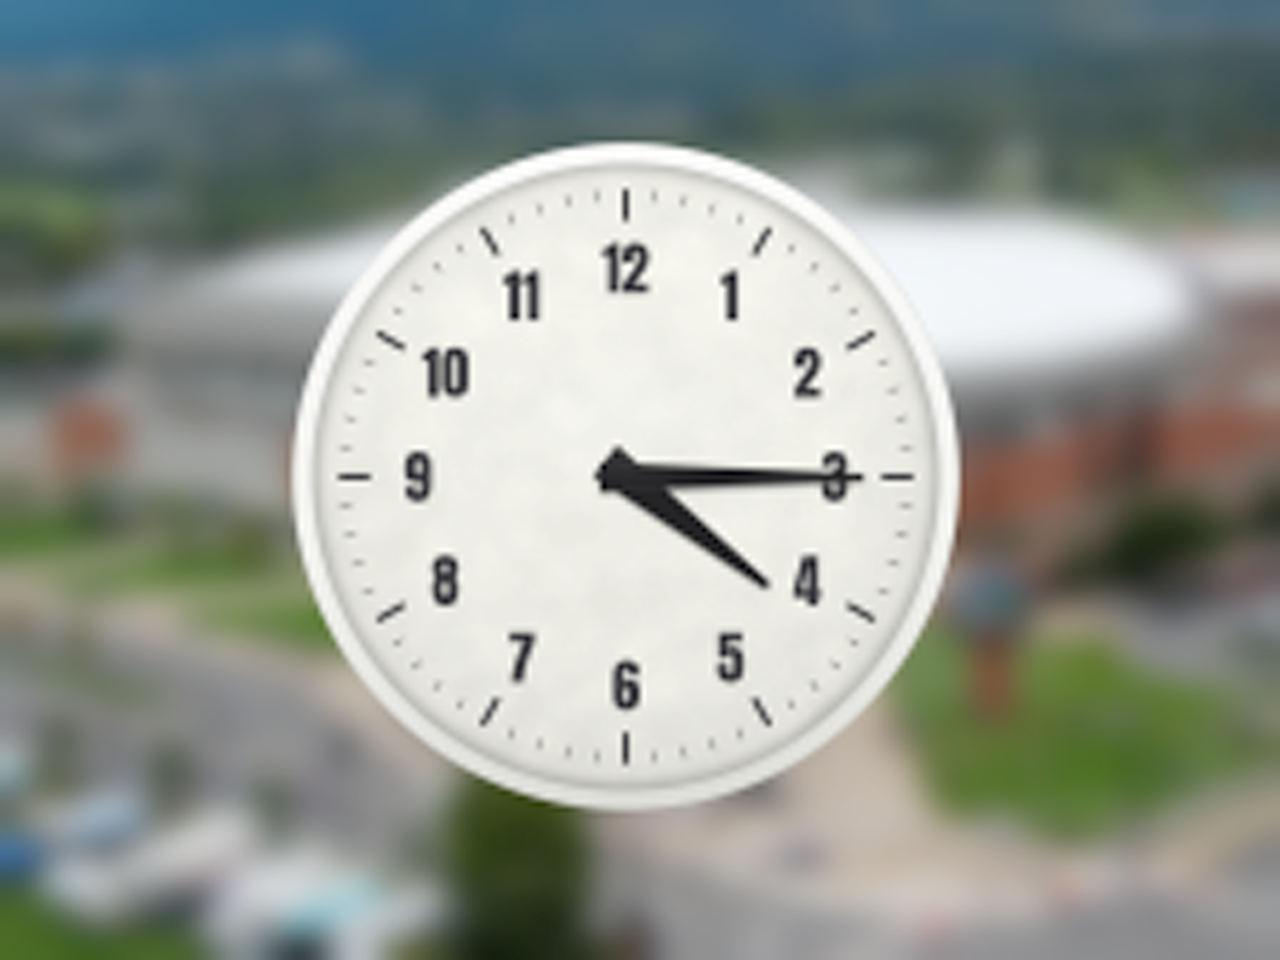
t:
4,15
